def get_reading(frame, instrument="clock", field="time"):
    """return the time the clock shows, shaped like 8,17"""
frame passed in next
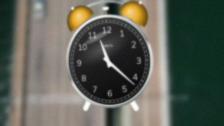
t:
11,22
